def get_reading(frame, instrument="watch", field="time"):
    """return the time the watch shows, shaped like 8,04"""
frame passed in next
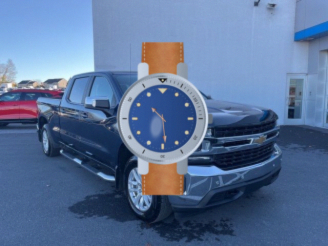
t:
10,29
